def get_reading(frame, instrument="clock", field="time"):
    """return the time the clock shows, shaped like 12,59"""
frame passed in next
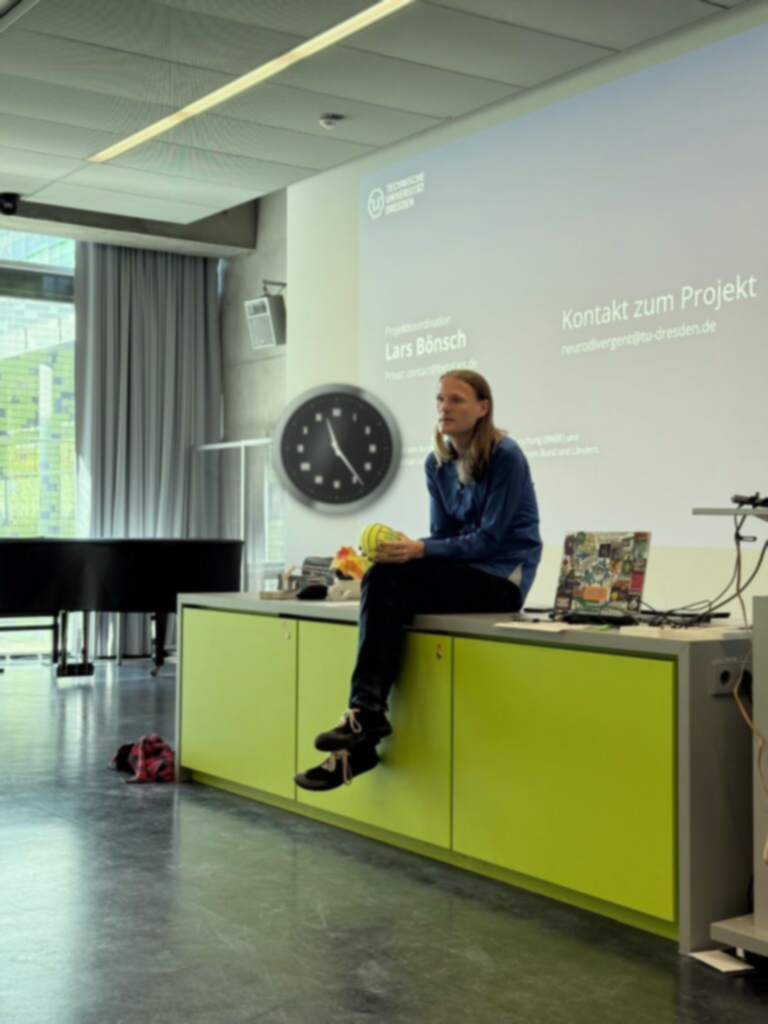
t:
11,24
